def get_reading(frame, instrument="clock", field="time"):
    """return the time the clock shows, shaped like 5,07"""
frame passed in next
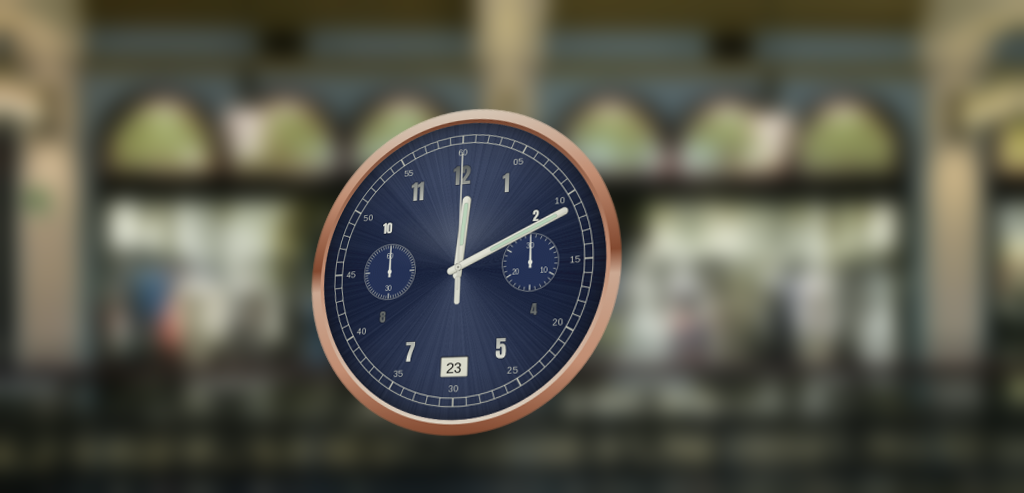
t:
12,11
